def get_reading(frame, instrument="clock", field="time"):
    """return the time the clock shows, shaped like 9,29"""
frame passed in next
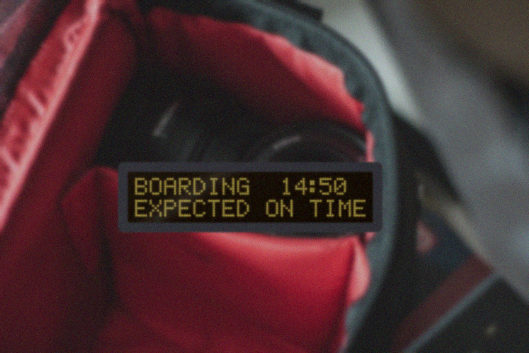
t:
14,50
